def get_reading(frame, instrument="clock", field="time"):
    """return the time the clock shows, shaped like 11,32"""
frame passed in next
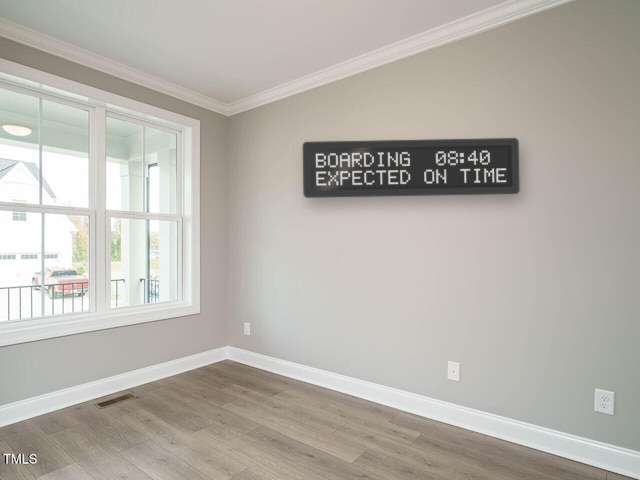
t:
8,40
